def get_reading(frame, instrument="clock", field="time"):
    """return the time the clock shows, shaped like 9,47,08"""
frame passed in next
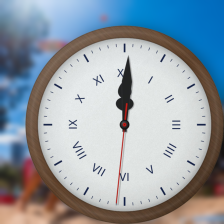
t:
12,00,31
